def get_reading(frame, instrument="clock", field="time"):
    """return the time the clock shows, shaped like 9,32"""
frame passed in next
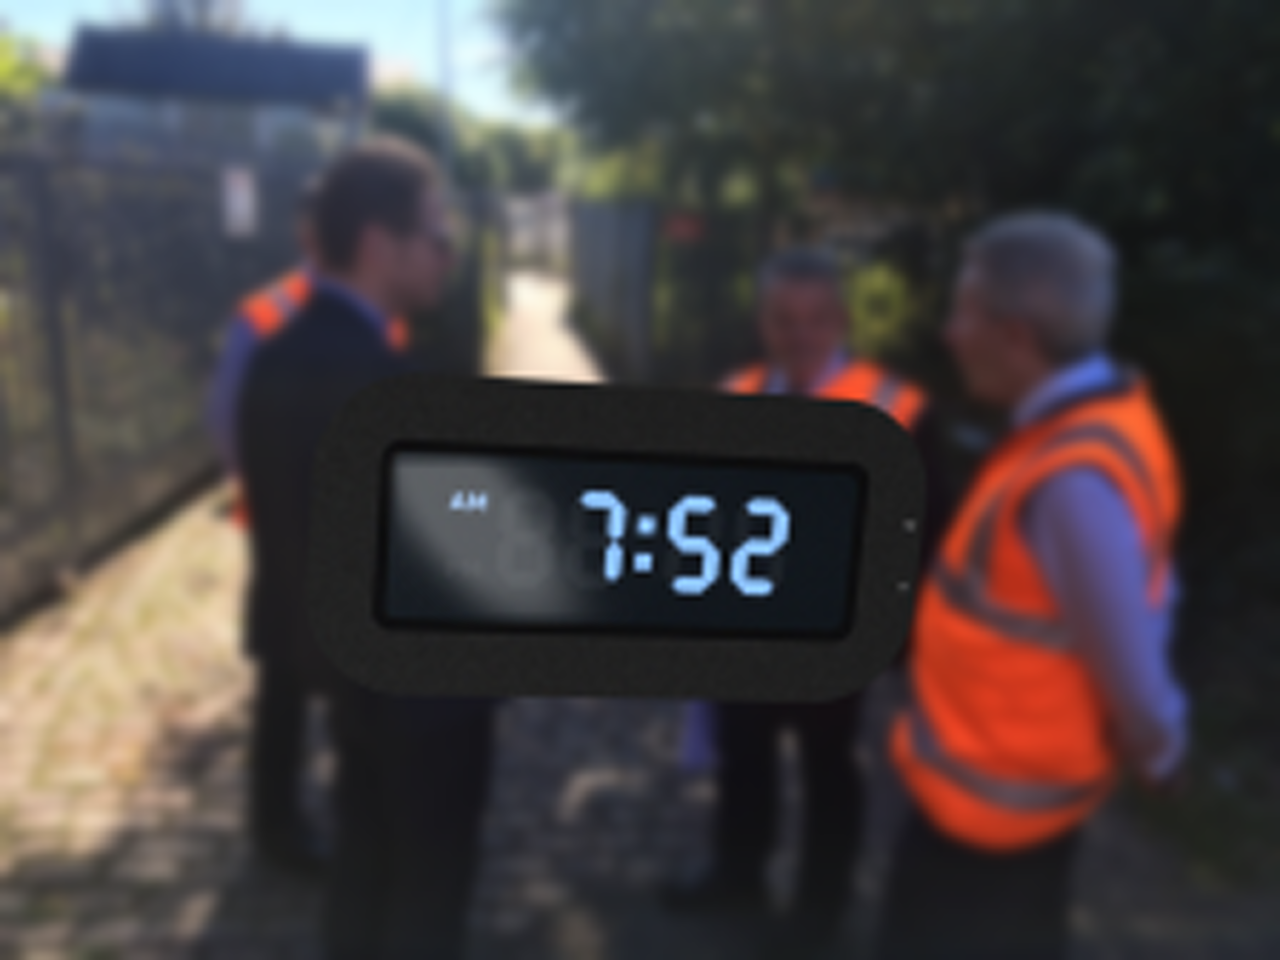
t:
7,52
